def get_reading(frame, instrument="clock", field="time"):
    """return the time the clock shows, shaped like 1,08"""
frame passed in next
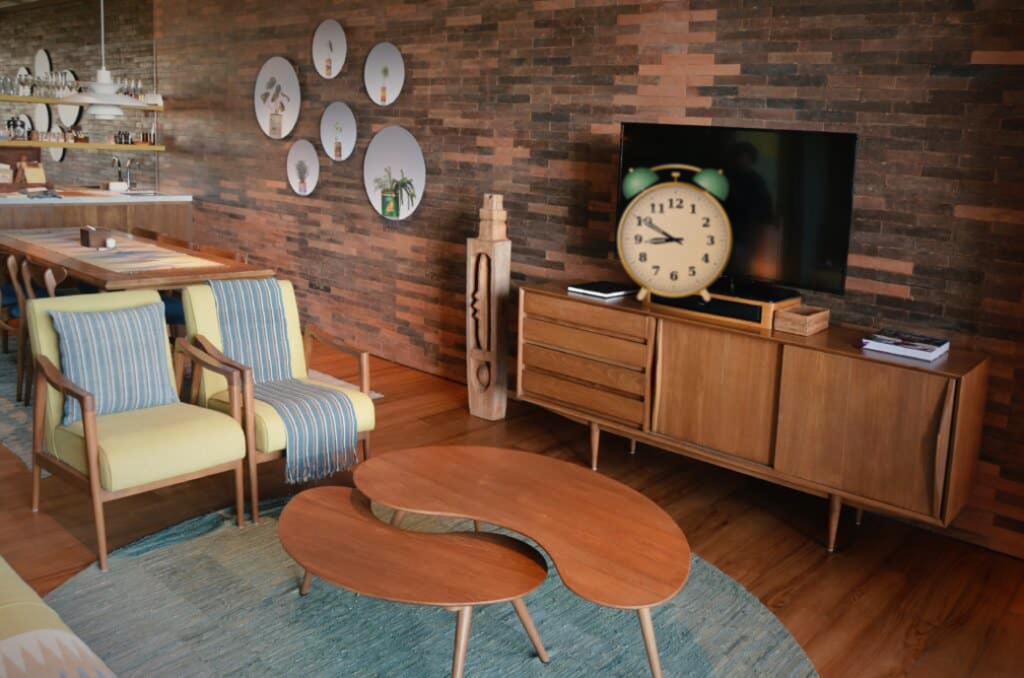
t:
8,50
